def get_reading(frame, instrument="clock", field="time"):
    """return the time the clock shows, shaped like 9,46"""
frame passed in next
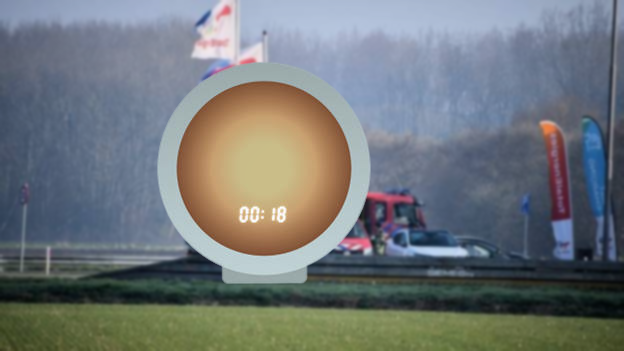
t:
0,18
